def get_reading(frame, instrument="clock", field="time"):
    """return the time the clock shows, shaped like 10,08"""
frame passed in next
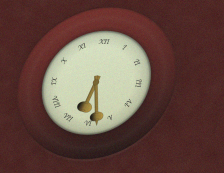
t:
6,28
